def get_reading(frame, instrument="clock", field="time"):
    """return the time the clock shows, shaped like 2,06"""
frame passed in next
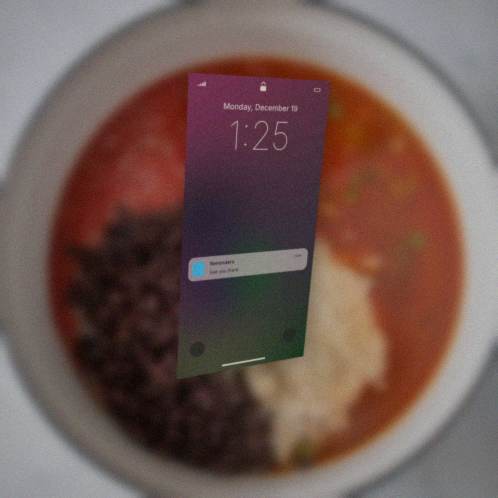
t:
1,25
